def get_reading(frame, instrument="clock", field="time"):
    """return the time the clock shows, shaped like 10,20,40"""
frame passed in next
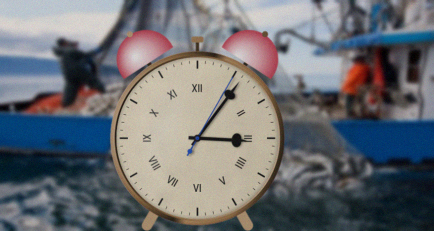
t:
3,06,05
